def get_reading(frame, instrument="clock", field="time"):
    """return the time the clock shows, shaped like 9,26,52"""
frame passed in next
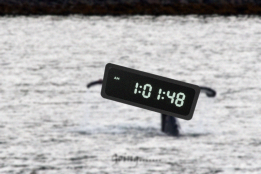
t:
1,01,48
